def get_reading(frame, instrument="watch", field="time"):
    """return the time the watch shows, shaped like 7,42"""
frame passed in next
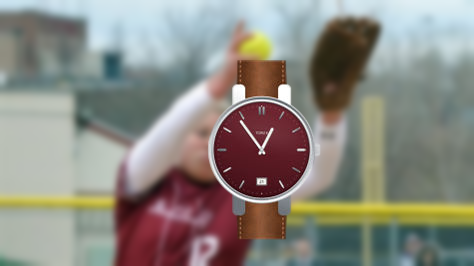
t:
12,54
